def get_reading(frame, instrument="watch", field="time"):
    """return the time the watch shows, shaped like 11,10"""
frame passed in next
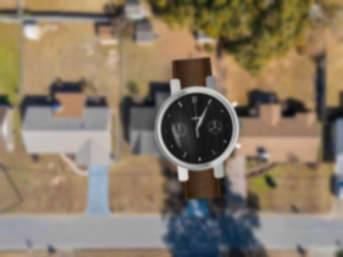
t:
1,05
